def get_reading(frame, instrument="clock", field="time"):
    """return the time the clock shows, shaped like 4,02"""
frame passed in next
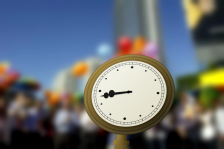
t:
8,43
